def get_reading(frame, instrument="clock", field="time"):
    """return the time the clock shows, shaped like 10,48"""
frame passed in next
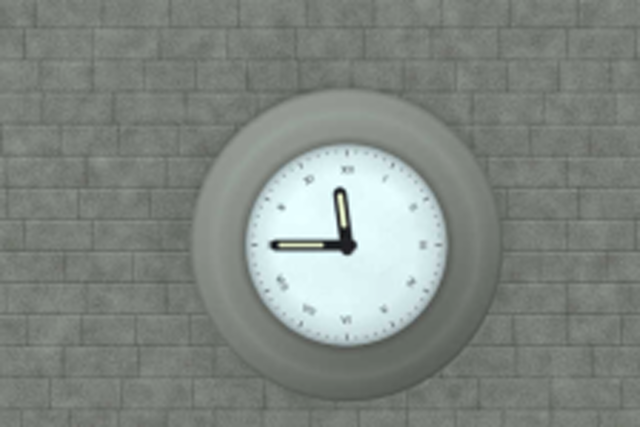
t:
11,45
